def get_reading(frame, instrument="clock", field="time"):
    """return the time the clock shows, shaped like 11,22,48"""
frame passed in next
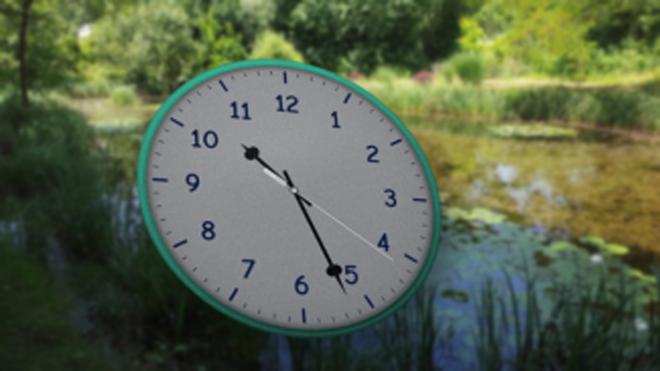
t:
10,26,21
